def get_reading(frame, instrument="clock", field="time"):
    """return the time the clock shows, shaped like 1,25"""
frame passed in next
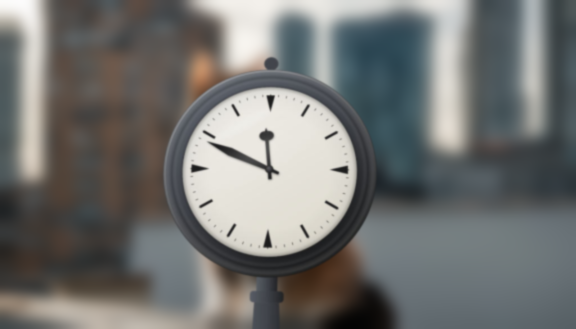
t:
11,49
